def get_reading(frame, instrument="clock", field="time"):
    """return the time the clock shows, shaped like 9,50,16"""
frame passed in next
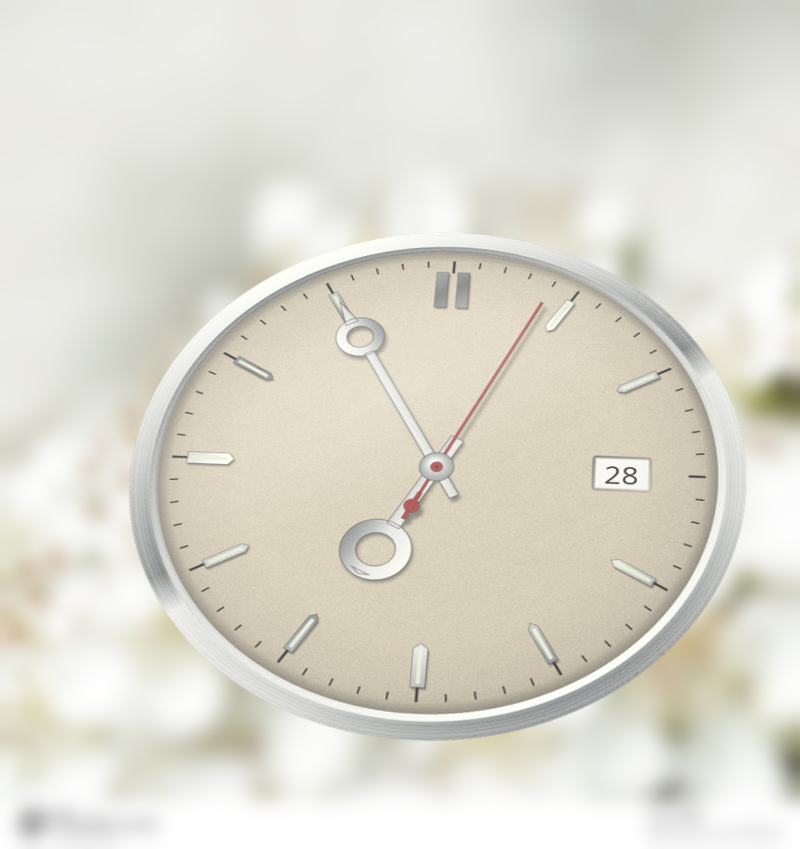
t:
6,55,04
